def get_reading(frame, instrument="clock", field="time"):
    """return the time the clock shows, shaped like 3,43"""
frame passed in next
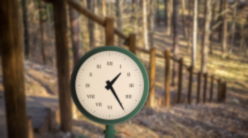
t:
1,25
